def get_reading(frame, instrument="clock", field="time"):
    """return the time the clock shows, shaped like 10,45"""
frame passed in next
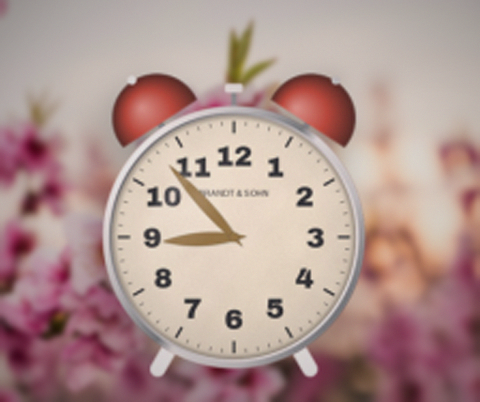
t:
8,53
